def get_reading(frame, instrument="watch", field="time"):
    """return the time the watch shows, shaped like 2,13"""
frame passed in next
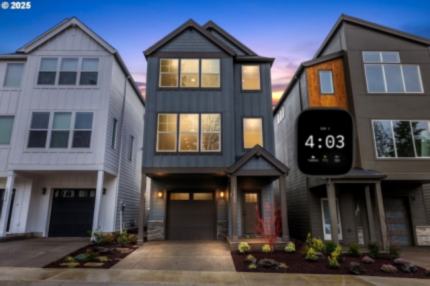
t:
4,03
